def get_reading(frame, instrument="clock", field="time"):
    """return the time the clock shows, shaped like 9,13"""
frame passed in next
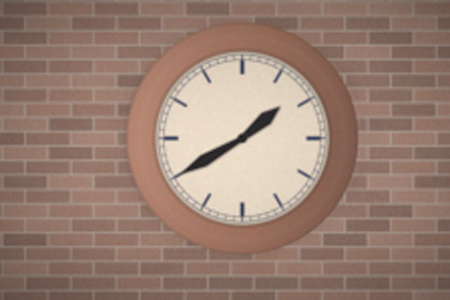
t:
1,40
